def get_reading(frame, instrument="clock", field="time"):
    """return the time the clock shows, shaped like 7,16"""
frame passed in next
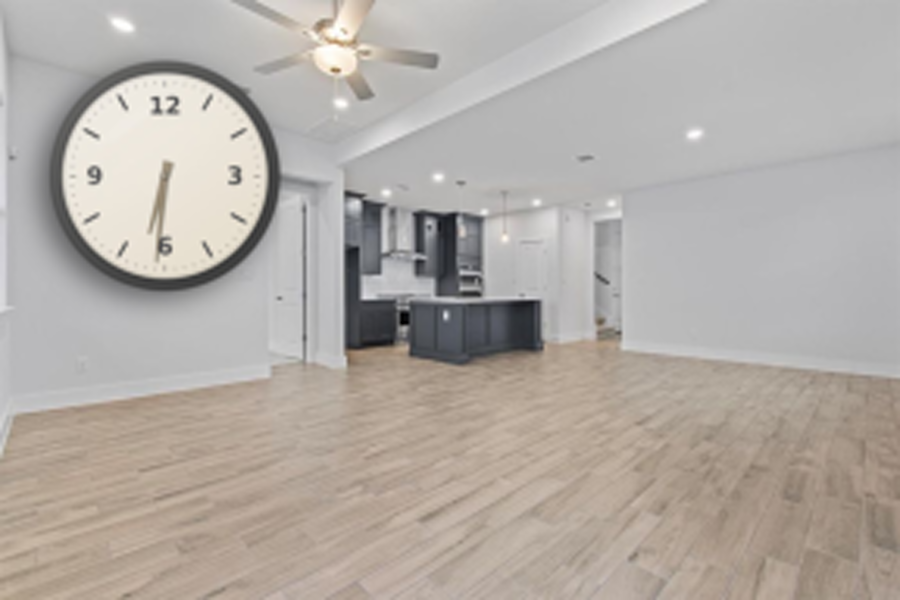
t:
6,31
